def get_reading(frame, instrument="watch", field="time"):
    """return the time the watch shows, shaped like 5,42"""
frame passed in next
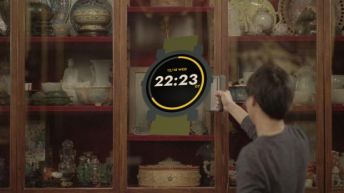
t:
22,23
